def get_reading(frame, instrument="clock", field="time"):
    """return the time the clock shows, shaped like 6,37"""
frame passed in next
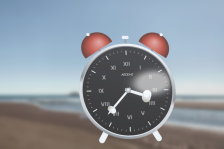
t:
3,37
